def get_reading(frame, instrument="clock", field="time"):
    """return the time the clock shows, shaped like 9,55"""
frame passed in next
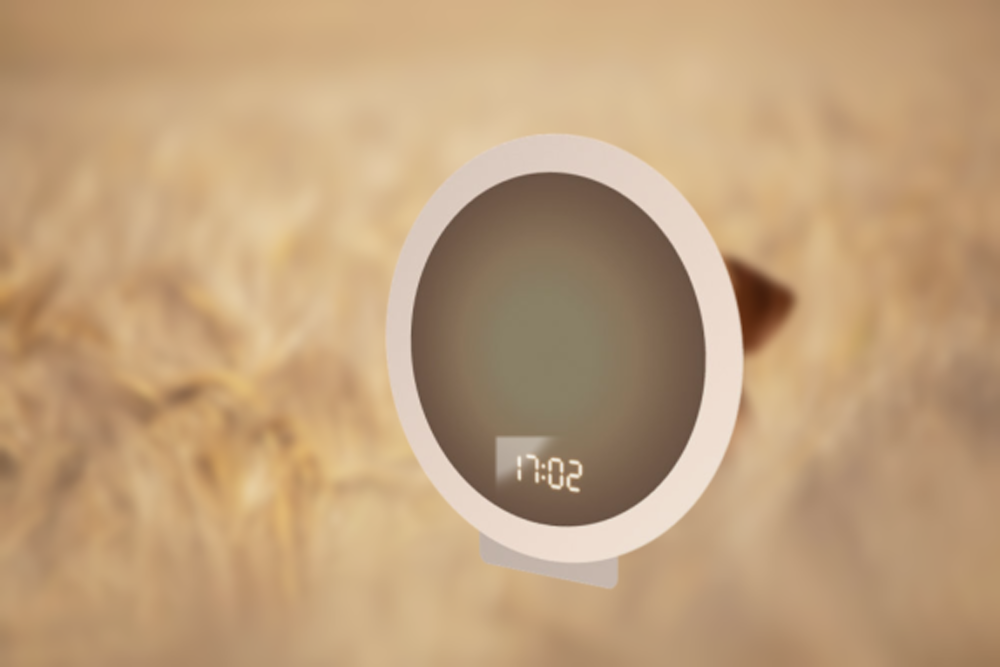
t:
17,02
